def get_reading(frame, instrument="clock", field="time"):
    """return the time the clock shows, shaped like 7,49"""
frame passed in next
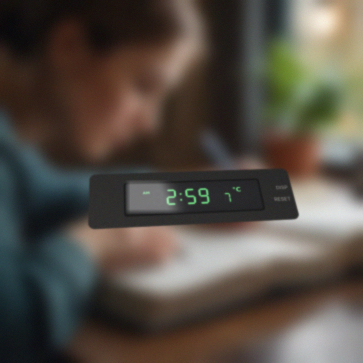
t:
2,59
